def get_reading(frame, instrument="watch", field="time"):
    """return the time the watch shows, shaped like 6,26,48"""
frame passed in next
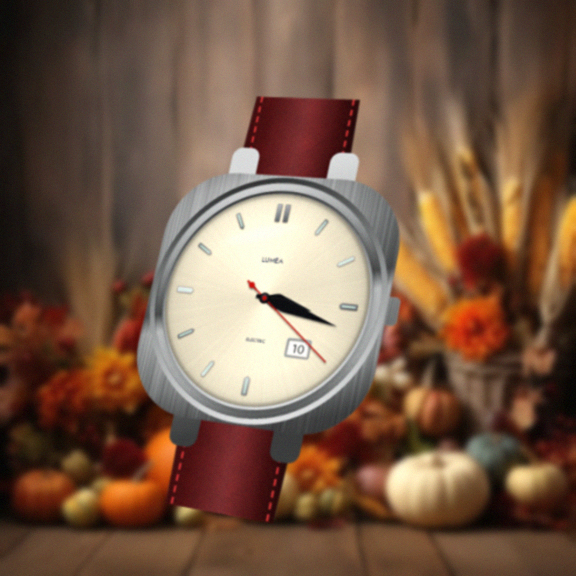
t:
3,17,21
